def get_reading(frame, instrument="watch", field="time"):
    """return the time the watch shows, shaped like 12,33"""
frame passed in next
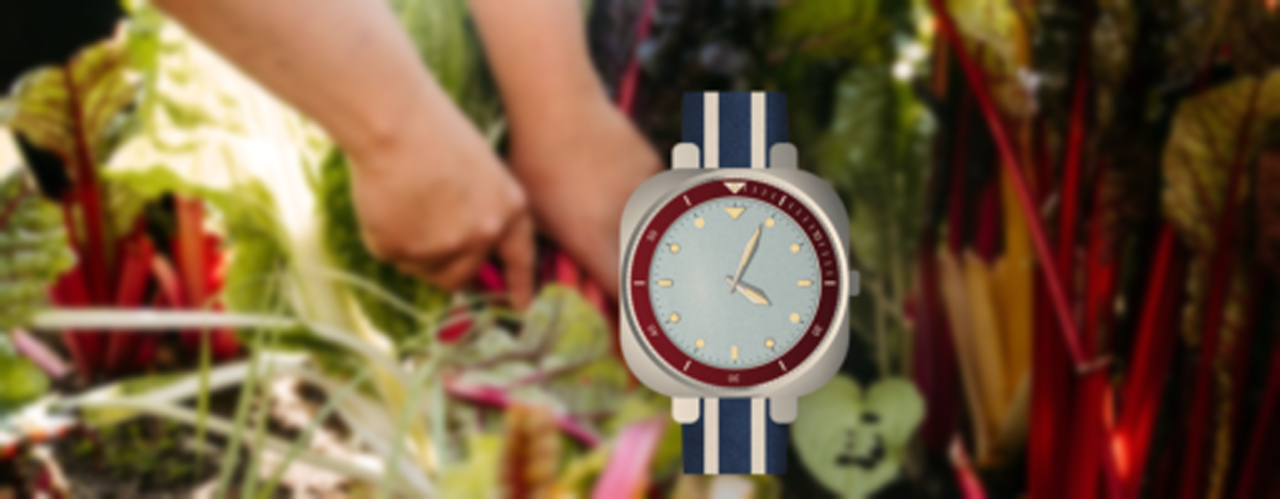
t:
4,04
